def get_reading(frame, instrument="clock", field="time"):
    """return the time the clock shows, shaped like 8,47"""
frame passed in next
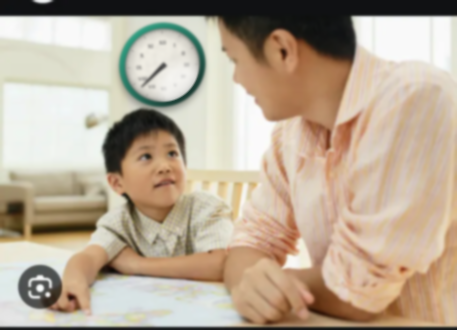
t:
7,38
